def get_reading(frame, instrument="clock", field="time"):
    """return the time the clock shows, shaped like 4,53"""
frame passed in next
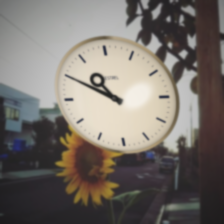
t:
10,50
